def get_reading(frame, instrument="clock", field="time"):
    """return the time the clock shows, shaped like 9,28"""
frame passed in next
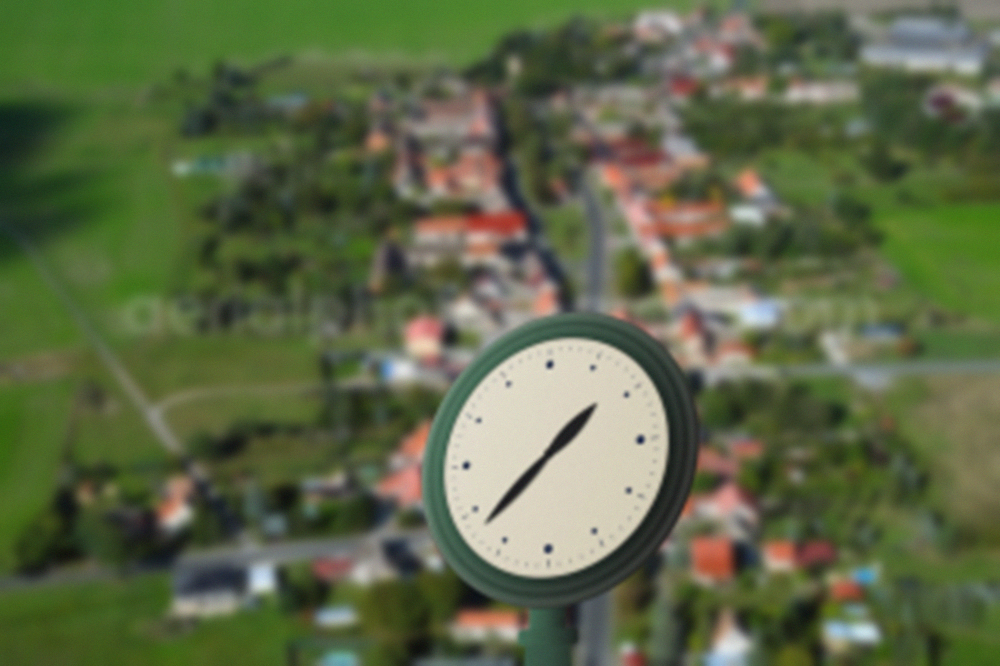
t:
1,38
